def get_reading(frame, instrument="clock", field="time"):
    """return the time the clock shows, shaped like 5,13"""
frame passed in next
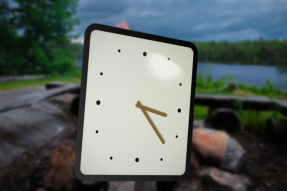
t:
3,23
